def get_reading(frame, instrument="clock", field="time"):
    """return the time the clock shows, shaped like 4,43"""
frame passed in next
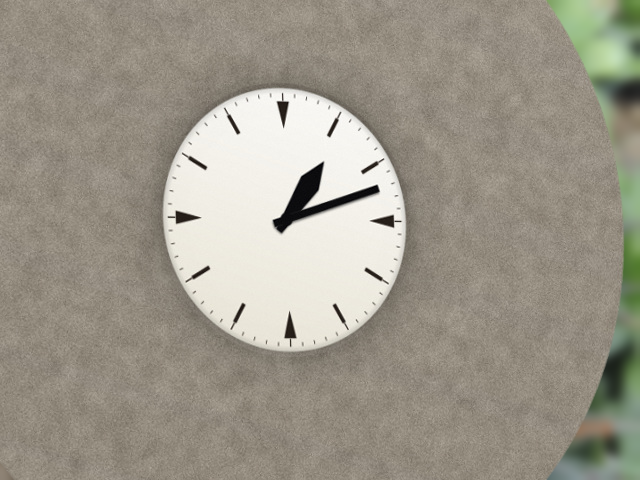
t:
1,12
